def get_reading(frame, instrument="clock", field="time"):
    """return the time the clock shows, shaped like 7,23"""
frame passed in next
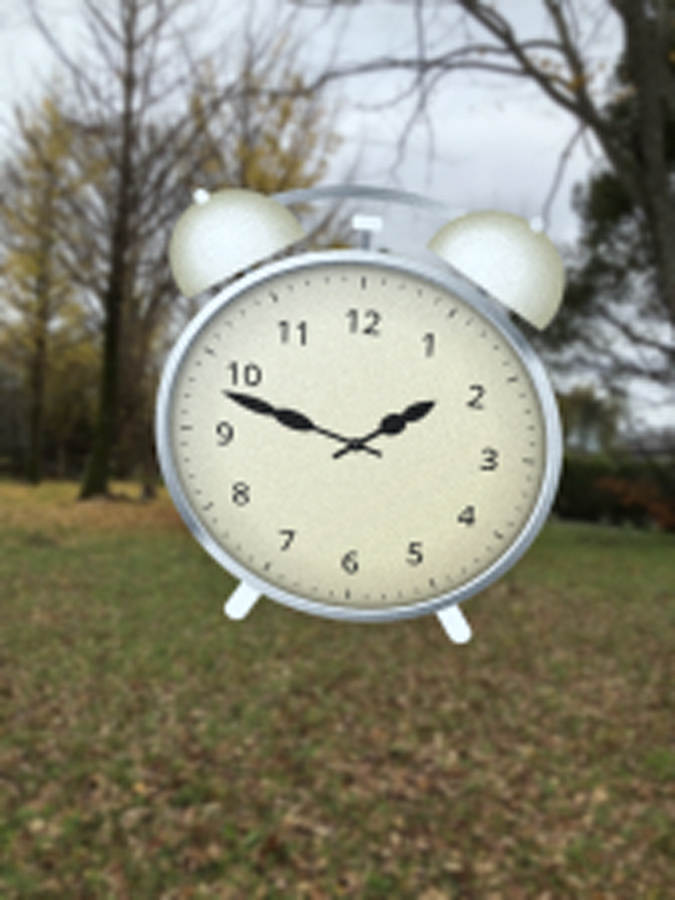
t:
1,48
